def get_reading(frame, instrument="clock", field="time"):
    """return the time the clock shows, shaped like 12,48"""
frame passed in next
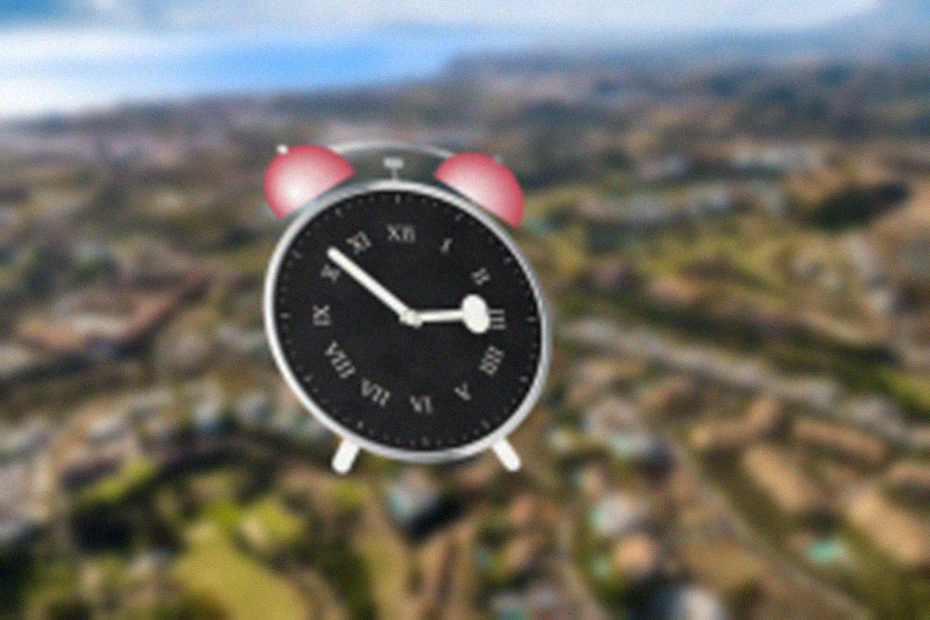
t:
2,52
